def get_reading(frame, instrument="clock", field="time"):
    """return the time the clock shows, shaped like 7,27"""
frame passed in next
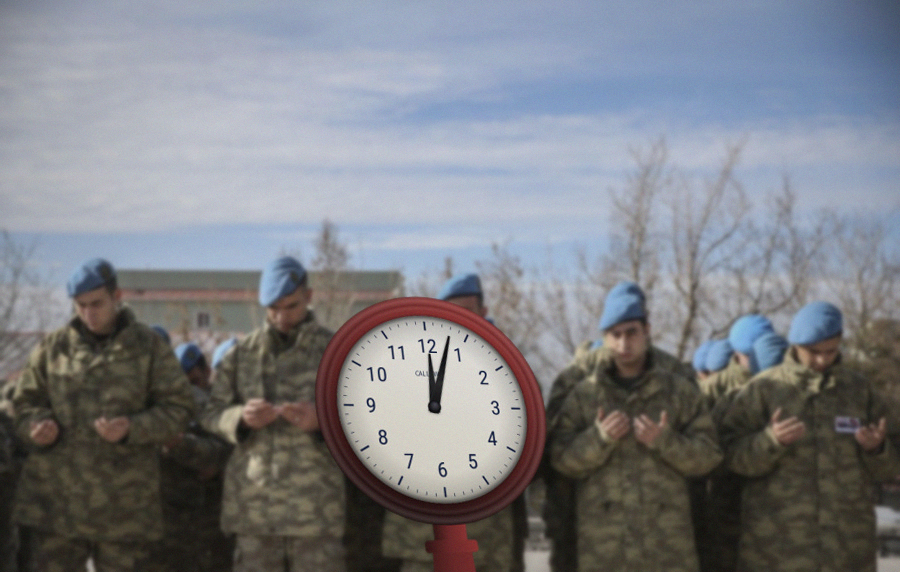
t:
12,03
